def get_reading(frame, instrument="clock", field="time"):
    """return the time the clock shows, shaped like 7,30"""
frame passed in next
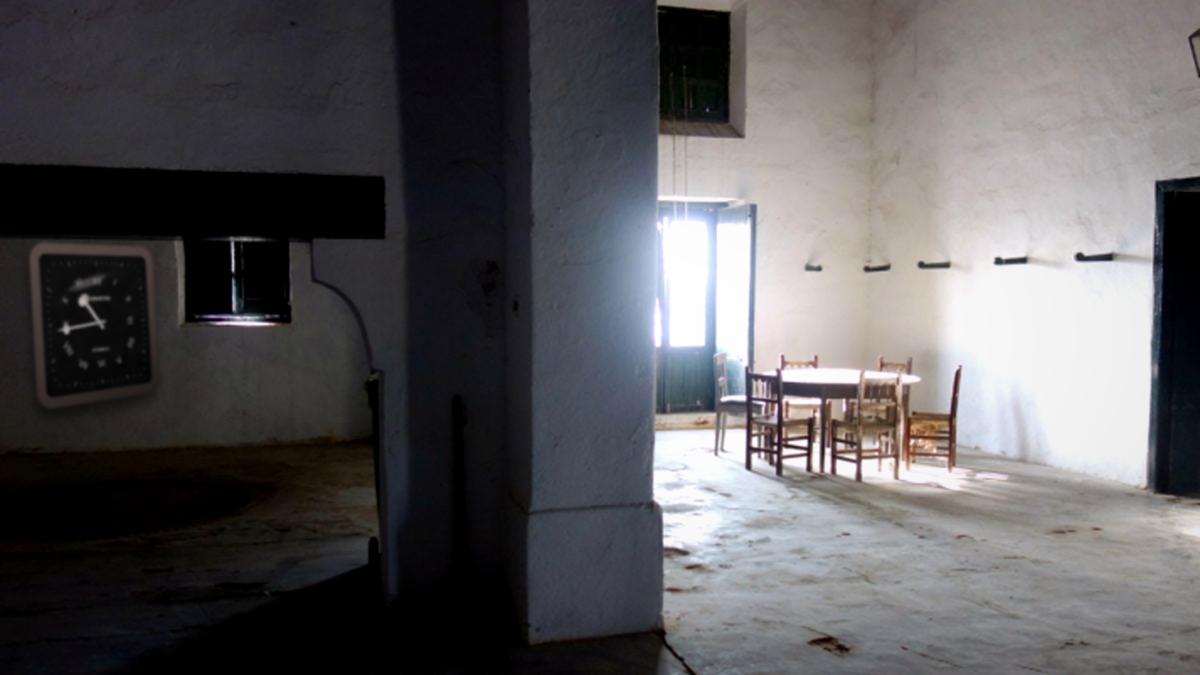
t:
10,44
